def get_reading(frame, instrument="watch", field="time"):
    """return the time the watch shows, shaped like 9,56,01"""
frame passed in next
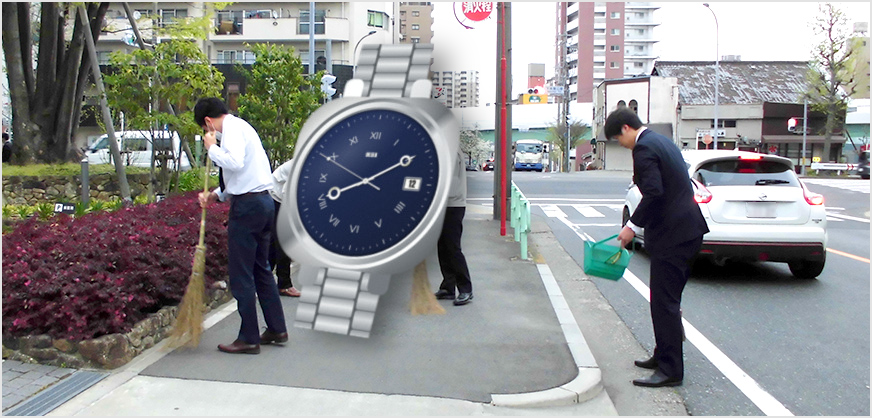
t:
8,09,49
